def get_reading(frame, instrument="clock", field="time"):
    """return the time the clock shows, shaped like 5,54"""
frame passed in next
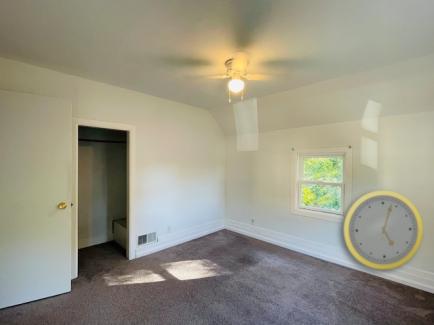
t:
5,03
